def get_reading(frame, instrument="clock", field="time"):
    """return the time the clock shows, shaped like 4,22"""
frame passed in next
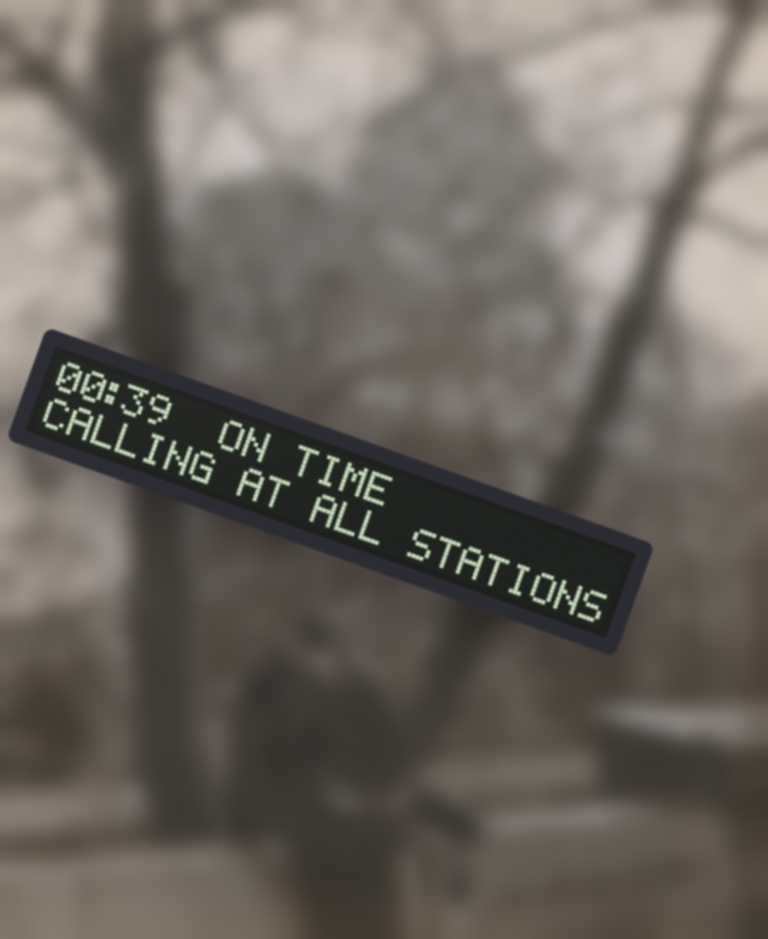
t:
0,39
